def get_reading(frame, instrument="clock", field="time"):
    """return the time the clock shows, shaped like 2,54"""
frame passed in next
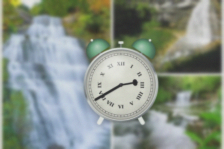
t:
2,40
